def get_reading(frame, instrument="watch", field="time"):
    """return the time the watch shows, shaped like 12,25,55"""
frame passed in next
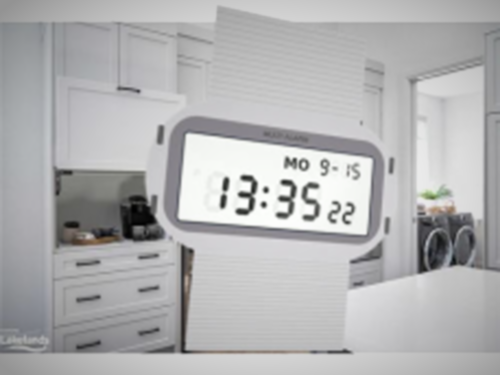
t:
13,35,22
